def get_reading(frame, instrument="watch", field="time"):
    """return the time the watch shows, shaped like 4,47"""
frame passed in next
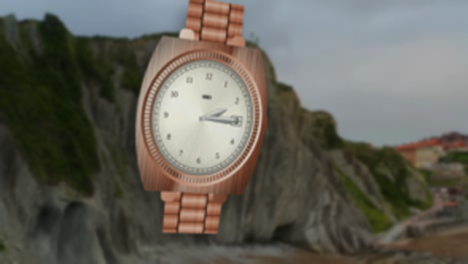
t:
2,15
